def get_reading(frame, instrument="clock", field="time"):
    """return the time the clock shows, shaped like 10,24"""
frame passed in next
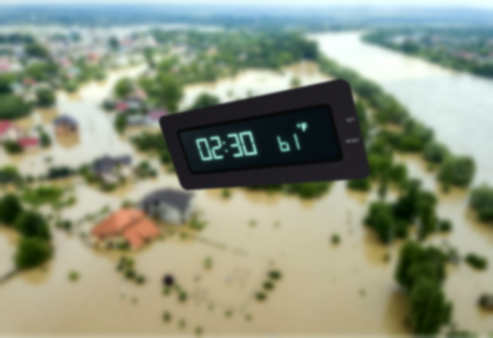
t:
2,30
